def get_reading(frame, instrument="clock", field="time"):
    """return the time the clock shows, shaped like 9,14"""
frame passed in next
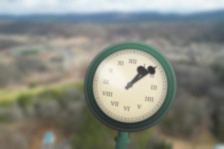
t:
1,08
